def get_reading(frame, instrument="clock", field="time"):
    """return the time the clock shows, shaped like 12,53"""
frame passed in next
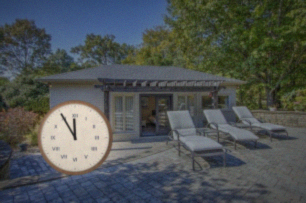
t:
11,55
